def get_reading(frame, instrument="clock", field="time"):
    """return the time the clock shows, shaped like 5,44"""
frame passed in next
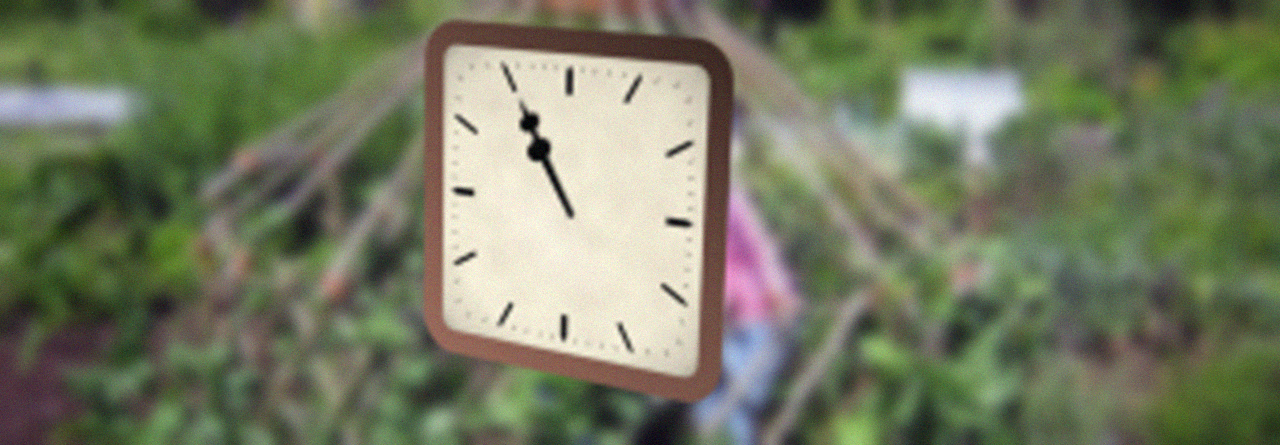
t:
10,55
